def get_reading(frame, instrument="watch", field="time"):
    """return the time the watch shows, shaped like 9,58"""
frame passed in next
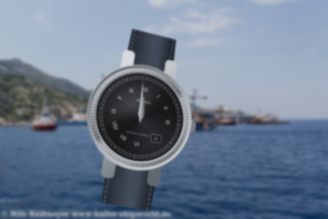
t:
11,59
